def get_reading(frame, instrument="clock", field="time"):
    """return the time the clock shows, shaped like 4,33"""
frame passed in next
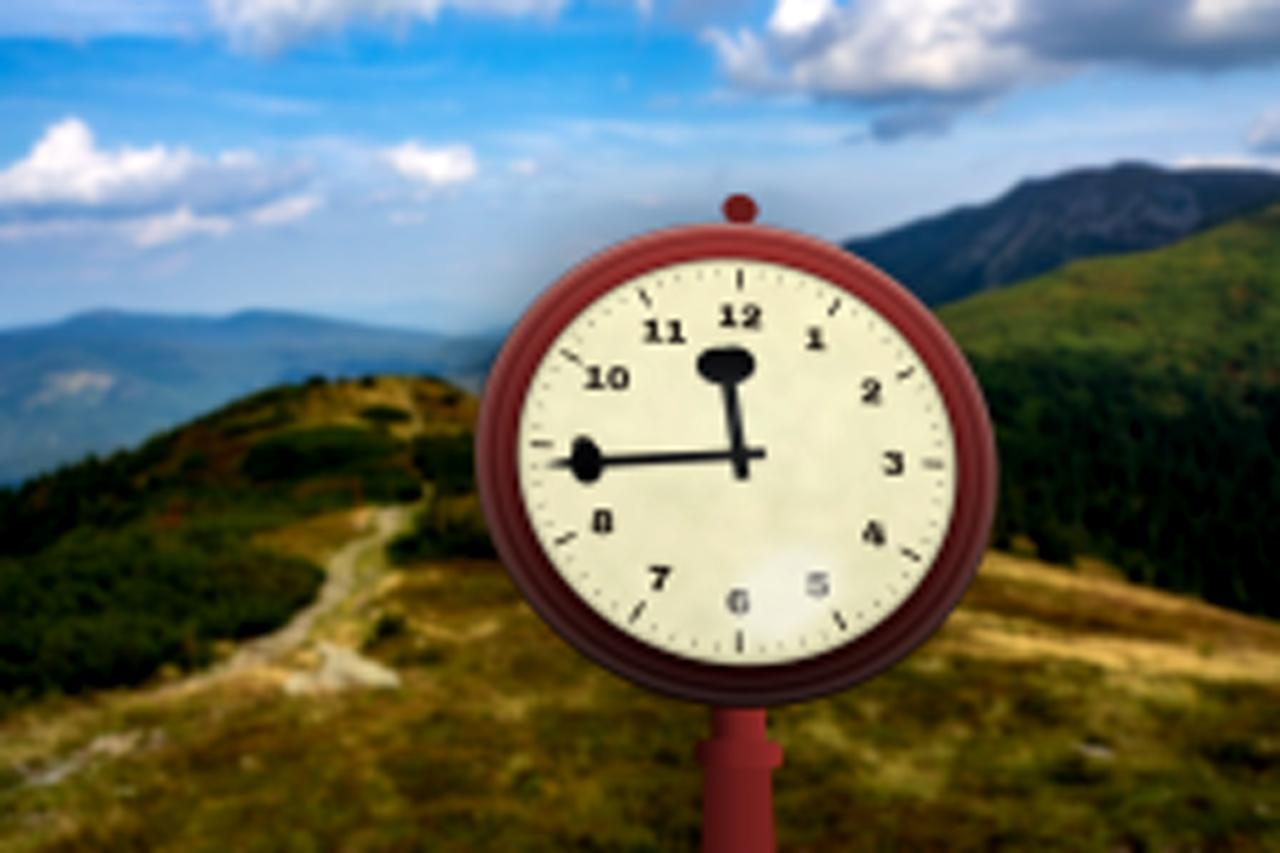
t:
11,44
